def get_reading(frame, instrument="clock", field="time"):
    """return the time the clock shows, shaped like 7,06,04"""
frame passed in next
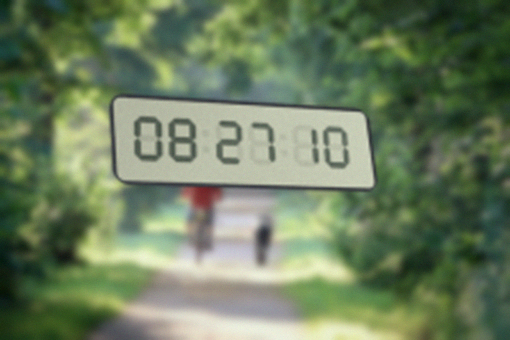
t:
8,27,10
